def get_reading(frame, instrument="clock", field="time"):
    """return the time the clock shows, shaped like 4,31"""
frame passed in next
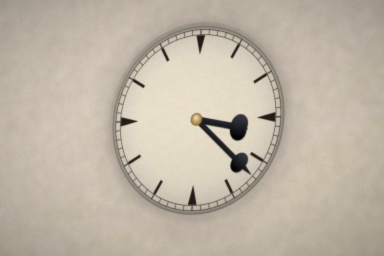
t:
3,22
